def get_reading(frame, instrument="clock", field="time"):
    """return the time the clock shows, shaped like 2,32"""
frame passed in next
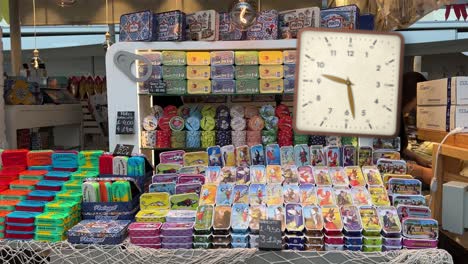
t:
9,28
